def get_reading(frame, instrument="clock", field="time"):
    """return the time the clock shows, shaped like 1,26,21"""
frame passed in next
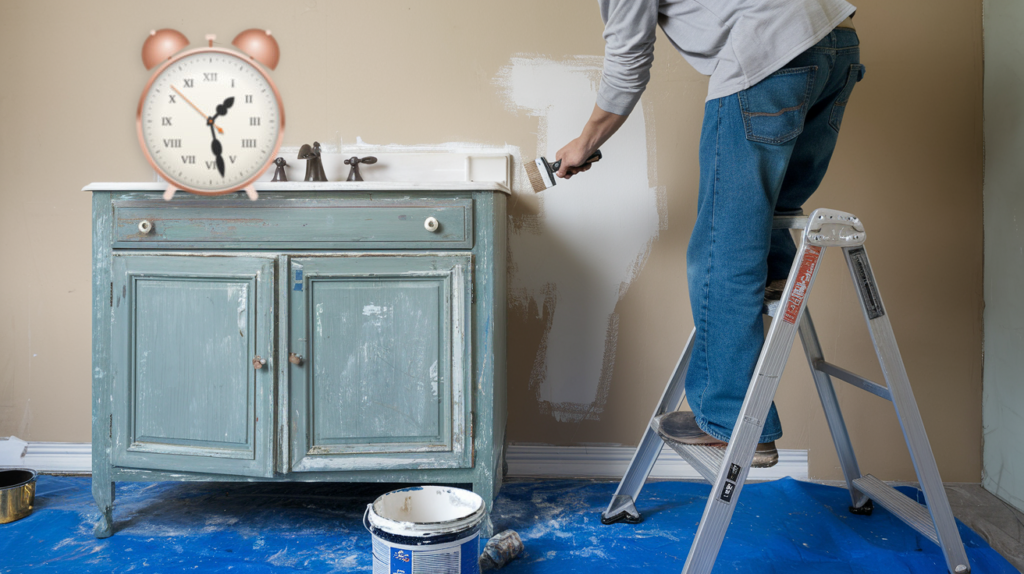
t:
1,27,52
